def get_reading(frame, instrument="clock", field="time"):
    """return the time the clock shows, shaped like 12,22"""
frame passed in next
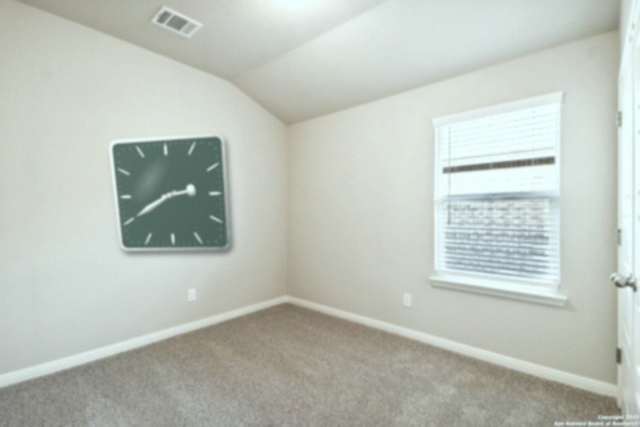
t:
2,40
